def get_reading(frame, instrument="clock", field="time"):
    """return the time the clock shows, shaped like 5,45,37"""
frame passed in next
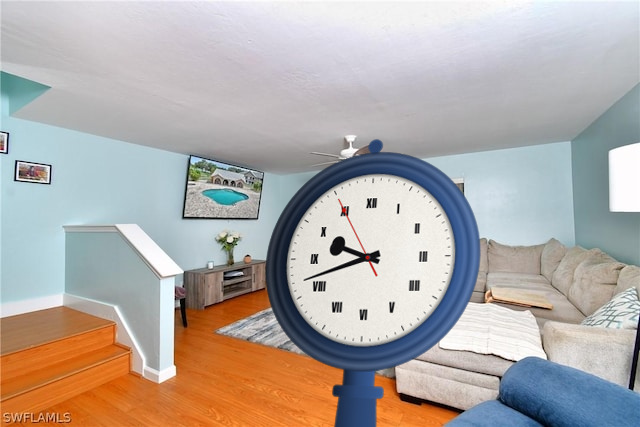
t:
9,41,55
